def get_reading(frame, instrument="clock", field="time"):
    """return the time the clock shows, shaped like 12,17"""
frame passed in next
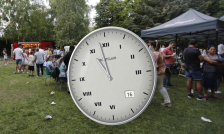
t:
10,58
